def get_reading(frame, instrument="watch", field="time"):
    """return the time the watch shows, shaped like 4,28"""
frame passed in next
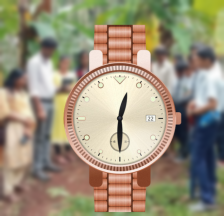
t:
12,30
